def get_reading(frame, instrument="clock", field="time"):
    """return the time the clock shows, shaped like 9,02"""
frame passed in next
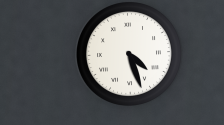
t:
4,27
